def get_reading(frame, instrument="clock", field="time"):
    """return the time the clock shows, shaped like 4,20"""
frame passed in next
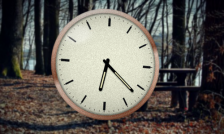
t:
6,22
